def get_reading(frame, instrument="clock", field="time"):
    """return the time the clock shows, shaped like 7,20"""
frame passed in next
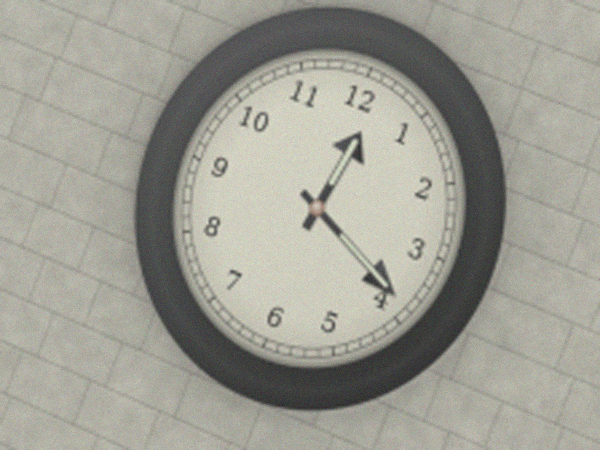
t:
12,19
